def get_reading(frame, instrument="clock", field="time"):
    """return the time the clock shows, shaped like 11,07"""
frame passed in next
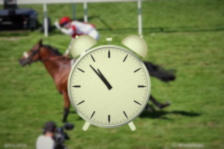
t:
10,53
